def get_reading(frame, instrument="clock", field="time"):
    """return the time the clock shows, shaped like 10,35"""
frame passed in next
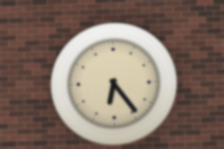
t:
6,24
